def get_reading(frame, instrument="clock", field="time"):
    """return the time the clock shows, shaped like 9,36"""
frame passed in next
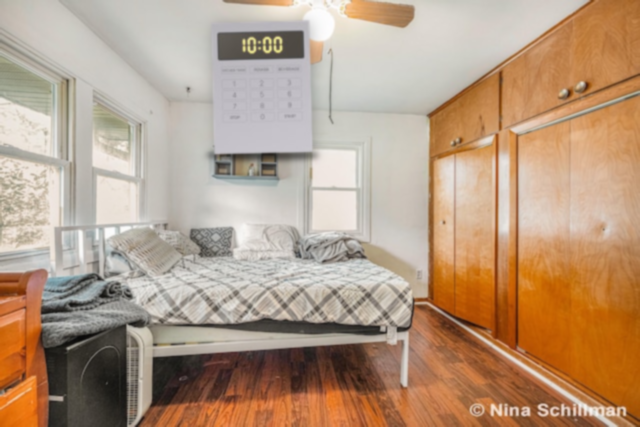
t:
10,00
